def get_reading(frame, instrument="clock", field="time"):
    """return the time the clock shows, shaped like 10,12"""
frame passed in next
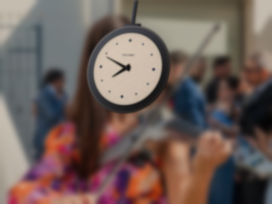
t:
7,49
